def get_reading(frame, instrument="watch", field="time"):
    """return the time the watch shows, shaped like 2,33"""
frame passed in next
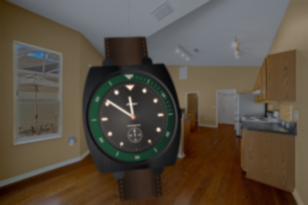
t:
11,51
